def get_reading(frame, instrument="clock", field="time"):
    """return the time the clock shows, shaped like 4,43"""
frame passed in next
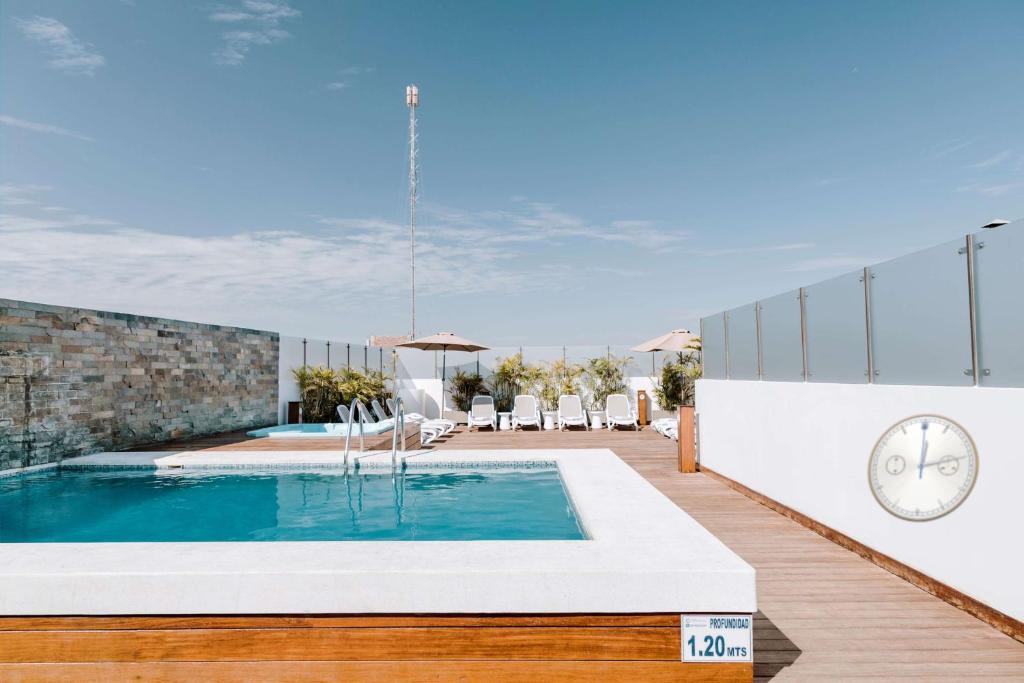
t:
12,13
